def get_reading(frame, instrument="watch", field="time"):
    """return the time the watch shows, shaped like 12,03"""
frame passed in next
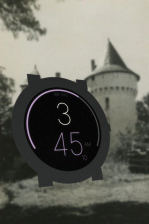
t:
3,45
